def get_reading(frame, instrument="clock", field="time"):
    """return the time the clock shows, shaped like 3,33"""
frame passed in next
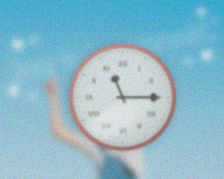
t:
11,15
